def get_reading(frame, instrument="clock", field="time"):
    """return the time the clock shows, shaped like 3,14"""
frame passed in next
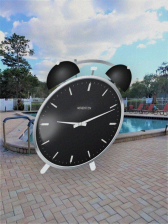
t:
9,11
